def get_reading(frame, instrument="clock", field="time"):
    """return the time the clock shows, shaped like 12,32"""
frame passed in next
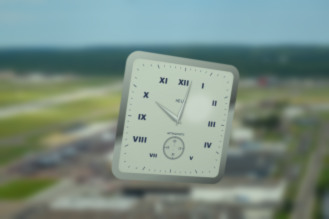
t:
10,02
